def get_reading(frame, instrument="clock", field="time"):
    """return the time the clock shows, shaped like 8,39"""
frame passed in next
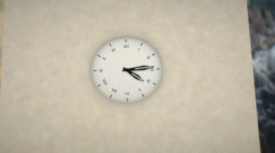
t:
4,14
